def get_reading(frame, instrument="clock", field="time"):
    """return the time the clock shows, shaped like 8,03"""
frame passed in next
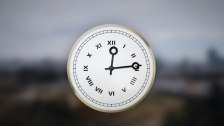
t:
12,14
